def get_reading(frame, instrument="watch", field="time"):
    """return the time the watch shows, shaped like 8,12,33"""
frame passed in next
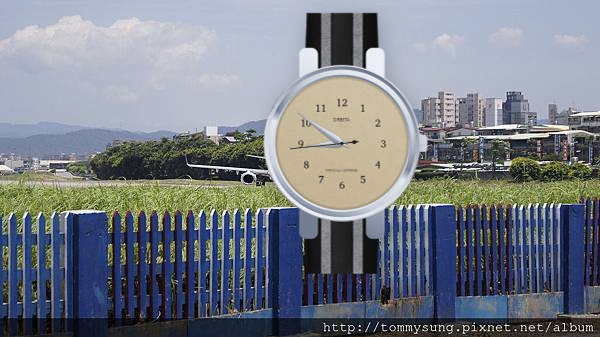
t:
8,50,44
